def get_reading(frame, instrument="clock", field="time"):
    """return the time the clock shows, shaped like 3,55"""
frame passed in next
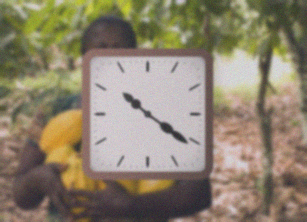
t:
10,21
